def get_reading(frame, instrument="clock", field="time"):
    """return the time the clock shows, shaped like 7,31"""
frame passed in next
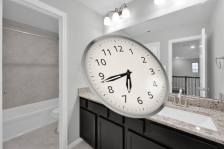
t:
6,43
